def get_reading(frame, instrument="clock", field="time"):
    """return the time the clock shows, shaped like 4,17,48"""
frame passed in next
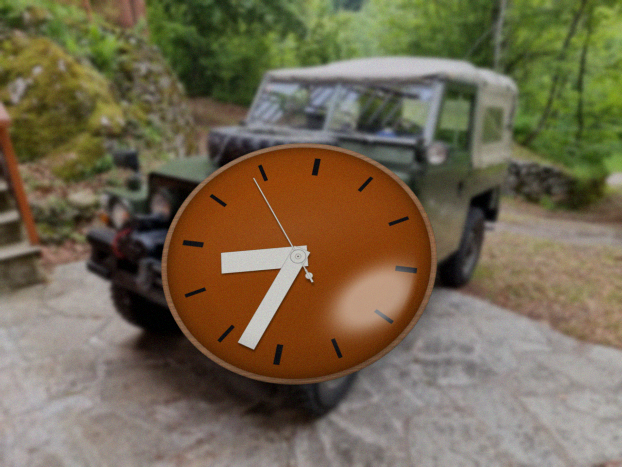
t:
8,32,54
